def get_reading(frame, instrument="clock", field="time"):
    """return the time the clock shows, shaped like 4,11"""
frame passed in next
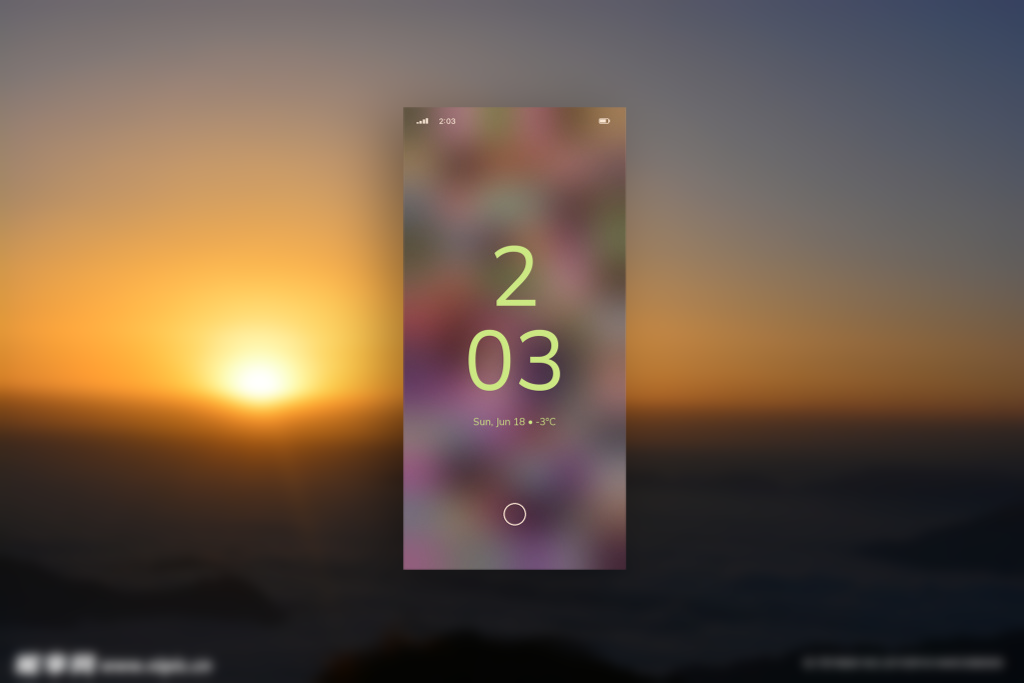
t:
2,03
